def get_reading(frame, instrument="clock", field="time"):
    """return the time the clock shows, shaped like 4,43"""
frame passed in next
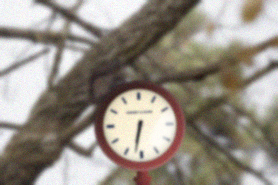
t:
6,32
